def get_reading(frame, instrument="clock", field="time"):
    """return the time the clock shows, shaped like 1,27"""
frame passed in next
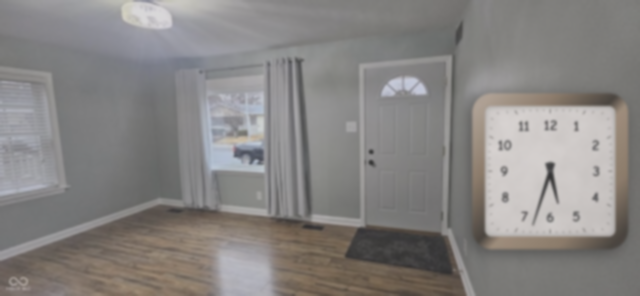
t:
5,33
